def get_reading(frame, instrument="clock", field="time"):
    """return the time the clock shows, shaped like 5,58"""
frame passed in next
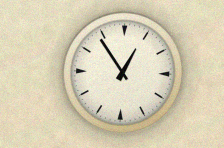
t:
12,54
